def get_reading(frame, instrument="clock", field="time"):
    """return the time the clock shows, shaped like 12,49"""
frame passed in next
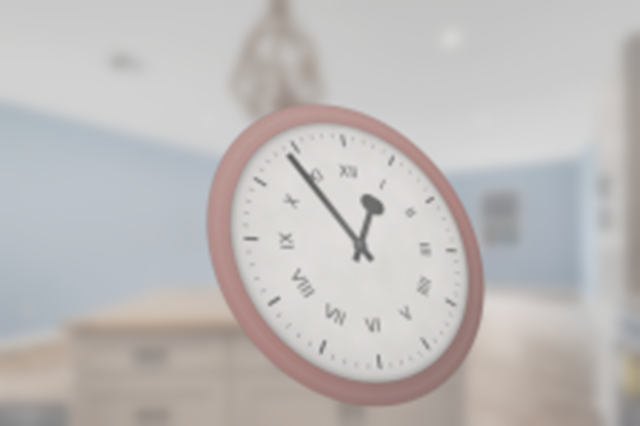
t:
12,54
